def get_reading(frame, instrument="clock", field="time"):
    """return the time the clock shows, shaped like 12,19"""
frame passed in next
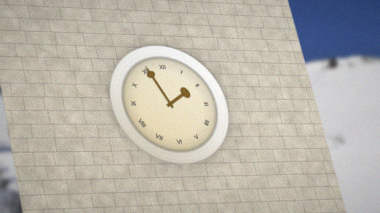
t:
1,56
